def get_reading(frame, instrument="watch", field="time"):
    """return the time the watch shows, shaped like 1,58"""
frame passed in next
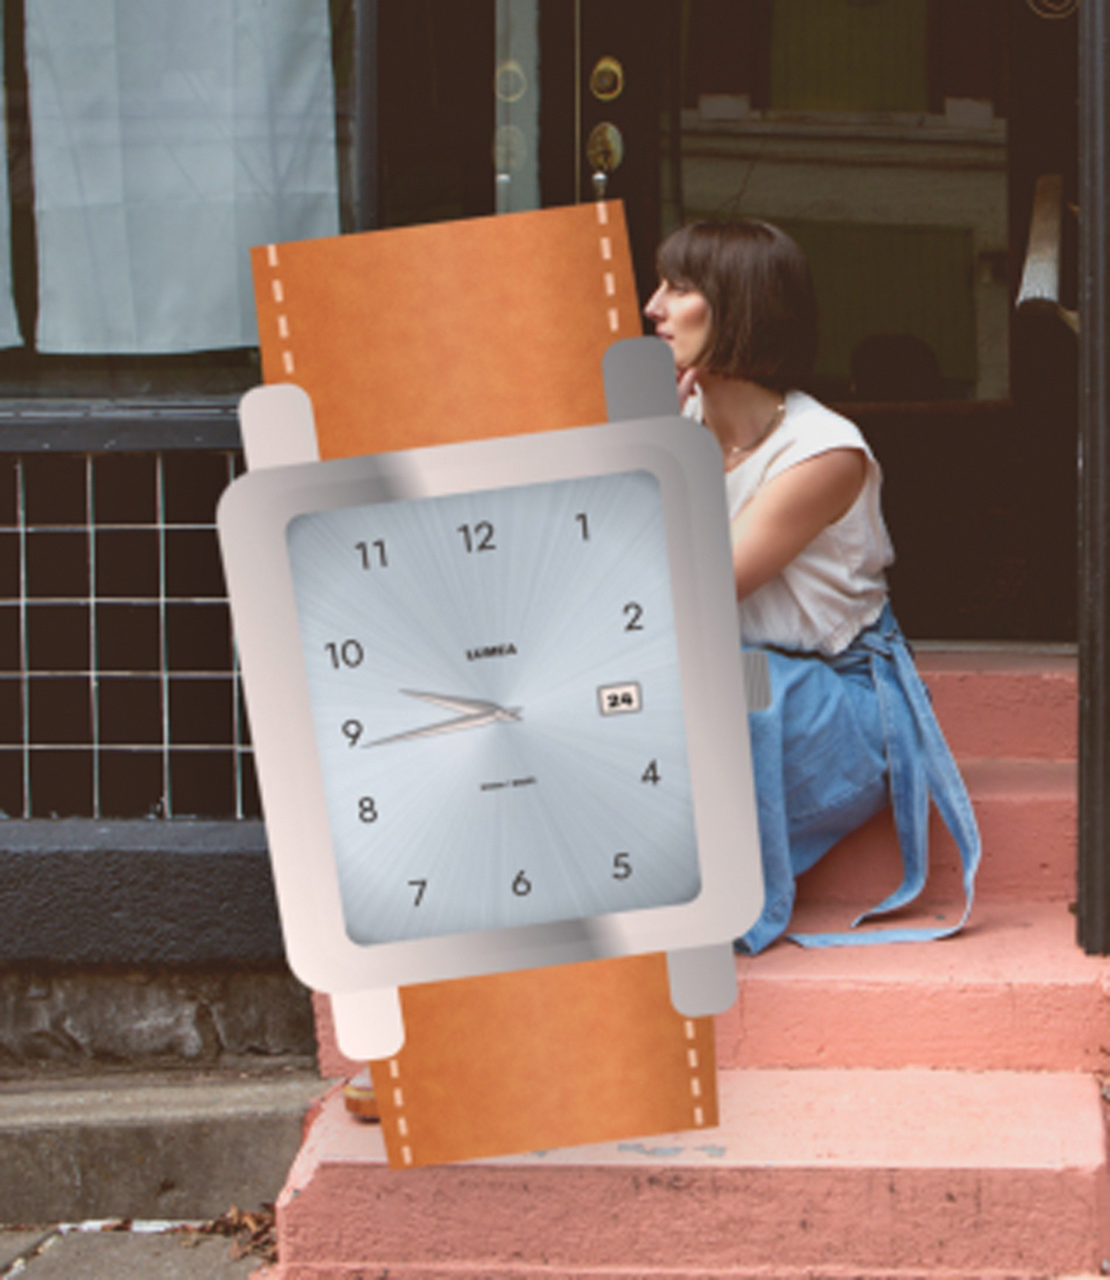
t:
9,44
